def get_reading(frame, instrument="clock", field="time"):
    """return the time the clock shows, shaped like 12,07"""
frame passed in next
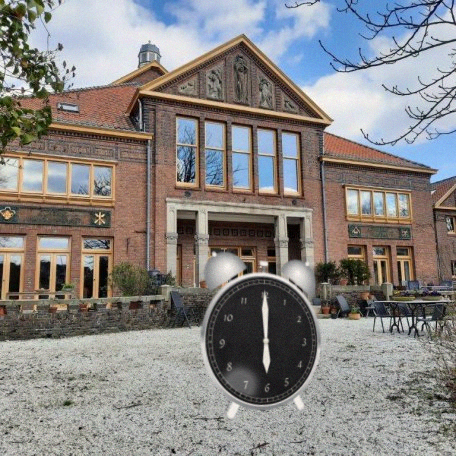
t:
6,00
